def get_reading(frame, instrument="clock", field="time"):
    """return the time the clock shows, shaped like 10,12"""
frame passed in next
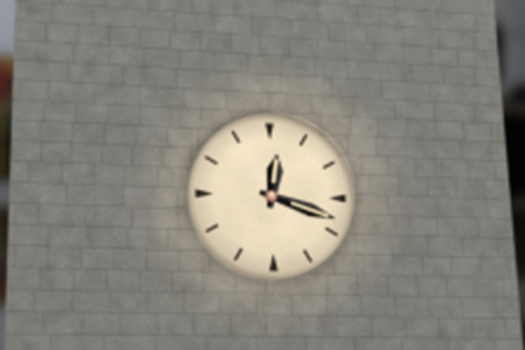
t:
12,18
